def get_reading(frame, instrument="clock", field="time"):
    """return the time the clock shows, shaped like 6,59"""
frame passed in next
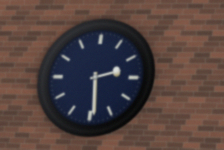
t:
2,29
